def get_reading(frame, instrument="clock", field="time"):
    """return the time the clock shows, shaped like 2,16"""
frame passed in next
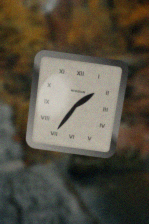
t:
1,35
